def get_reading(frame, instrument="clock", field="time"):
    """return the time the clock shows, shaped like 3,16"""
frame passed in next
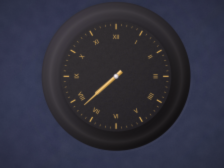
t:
7,38
